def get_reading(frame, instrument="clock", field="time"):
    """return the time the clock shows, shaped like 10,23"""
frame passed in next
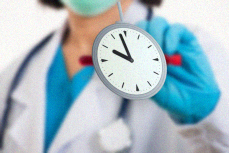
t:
9,58
